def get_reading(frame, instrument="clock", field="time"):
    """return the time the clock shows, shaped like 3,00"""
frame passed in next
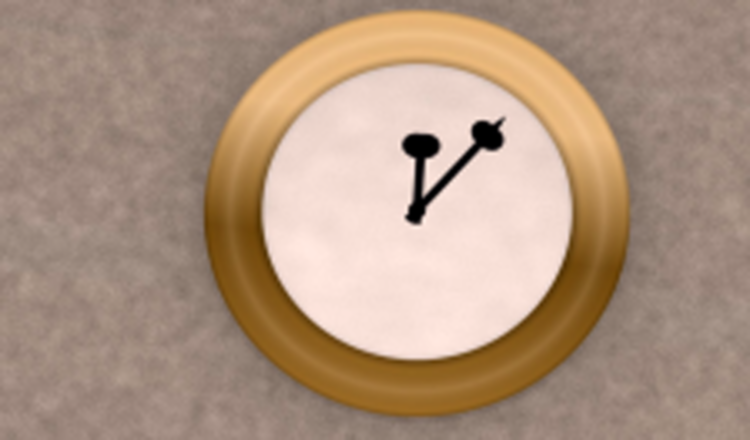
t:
12,07
